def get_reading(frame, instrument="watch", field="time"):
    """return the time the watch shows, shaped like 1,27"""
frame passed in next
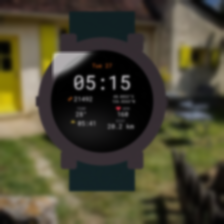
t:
5,15
